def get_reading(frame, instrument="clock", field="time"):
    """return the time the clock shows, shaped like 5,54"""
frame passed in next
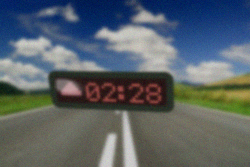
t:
2,28
